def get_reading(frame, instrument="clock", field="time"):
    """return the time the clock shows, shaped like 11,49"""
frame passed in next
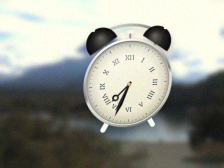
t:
7,34
